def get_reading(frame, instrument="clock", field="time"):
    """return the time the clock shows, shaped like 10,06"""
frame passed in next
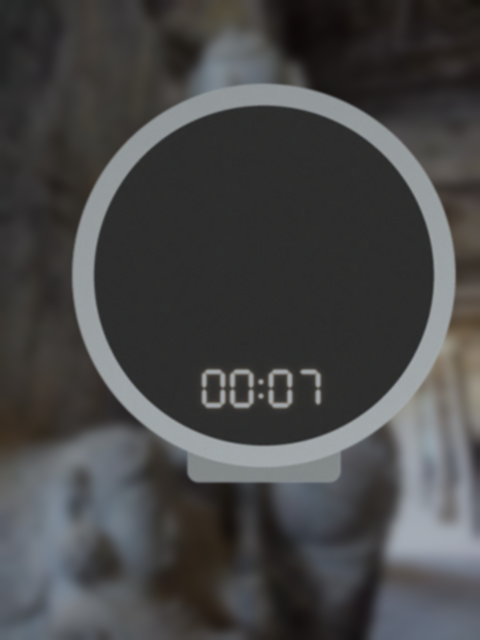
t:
0,07
